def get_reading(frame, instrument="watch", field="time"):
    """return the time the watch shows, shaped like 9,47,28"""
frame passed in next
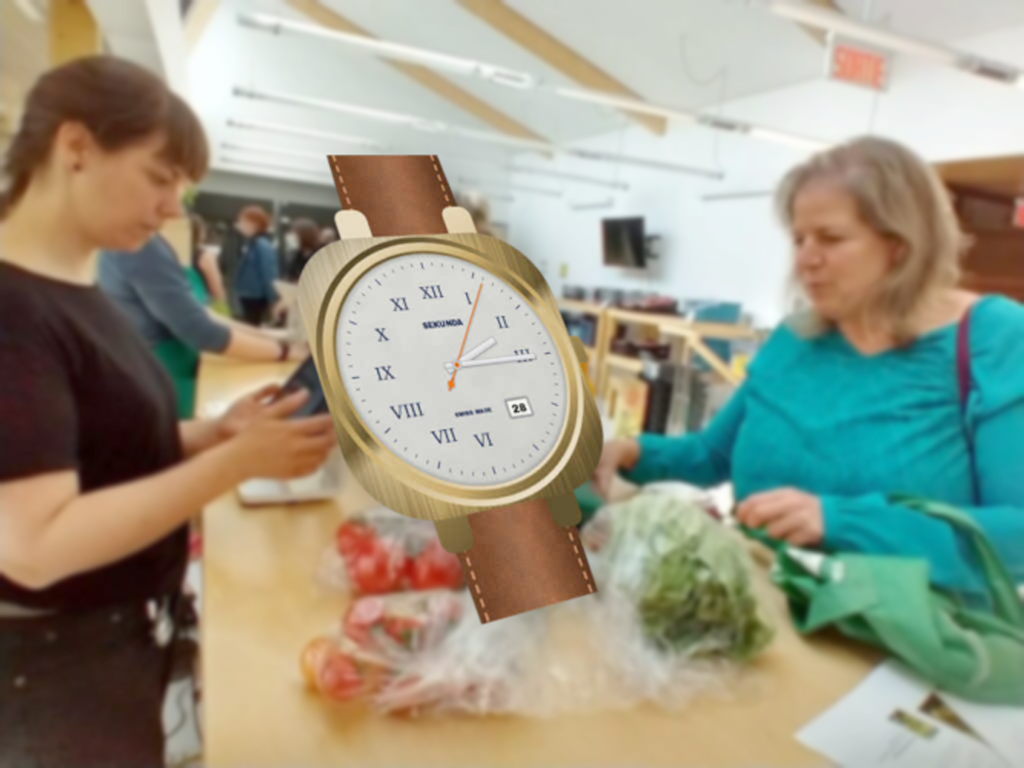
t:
2,15,06
